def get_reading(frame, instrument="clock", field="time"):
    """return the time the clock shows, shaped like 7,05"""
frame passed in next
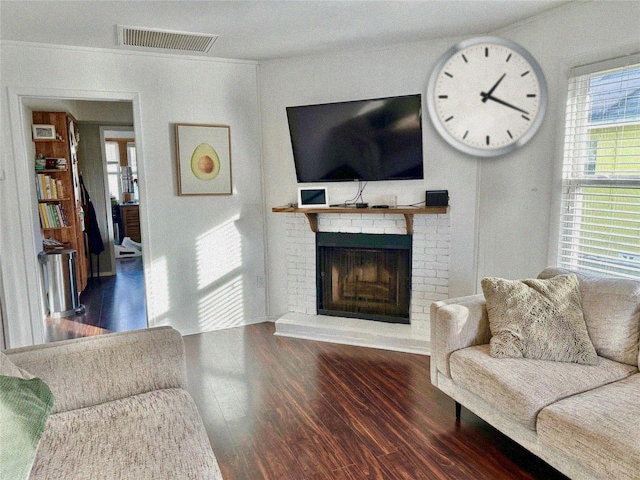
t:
1,19
